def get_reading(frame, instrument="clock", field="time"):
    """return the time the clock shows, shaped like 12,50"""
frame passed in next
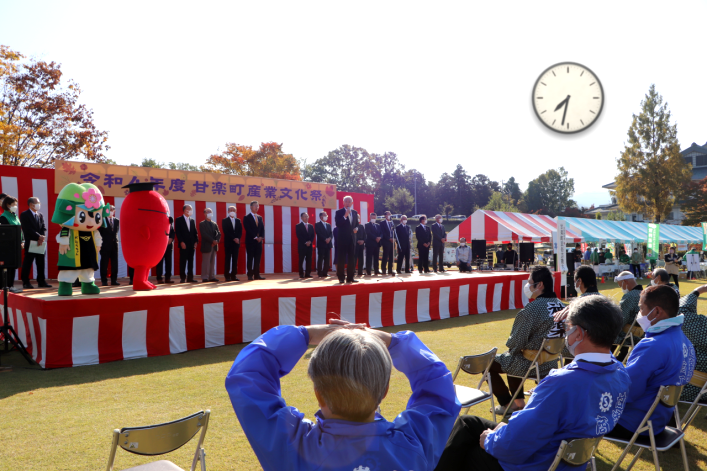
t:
7,32
